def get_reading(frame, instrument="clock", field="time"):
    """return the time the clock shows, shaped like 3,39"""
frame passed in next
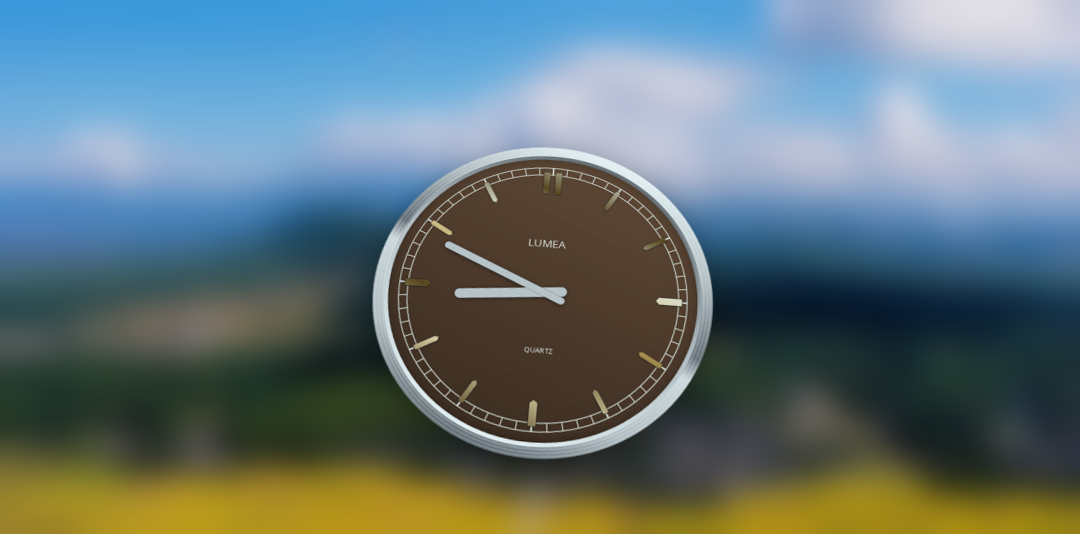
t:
8,49
